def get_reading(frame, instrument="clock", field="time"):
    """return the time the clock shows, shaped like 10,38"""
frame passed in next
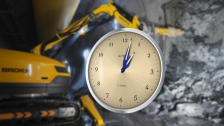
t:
1,02
